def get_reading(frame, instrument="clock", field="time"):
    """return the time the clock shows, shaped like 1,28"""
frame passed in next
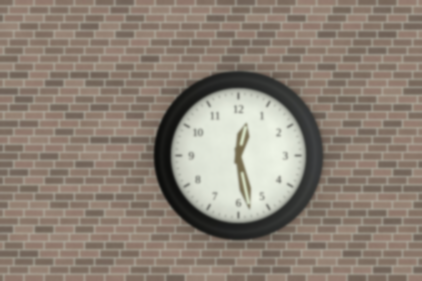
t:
12,28
